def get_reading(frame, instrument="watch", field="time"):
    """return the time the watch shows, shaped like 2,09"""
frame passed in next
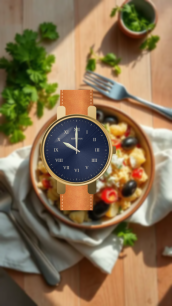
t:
10,00
